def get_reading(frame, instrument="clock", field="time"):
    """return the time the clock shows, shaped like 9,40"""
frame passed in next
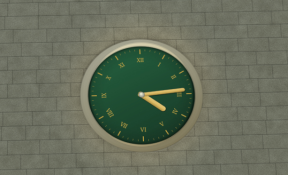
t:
4,14
